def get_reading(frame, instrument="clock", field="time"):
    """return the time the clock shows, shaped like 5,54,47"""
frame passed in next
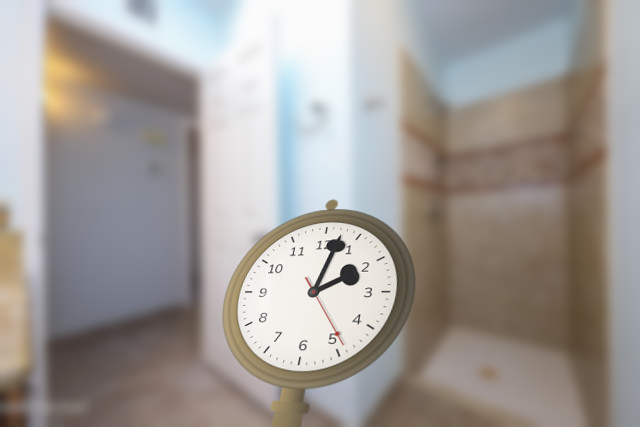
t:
2,02,24
